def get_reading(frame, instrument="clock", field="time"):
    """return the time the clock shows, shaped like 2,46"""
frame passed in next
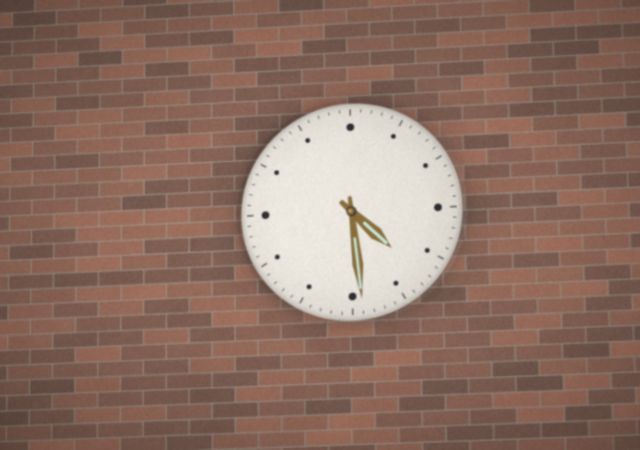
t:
4,29
